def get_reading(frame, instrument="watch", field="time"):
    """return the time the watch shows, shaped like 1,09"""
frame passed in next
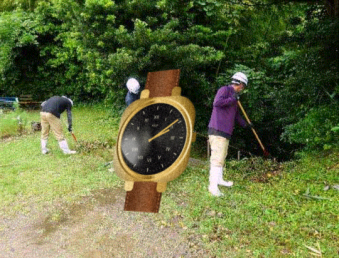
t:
2,09
